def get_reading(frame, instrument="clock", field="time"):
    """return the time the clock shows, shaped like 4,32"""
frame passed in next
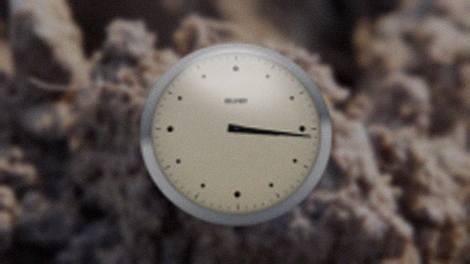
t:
3,16
